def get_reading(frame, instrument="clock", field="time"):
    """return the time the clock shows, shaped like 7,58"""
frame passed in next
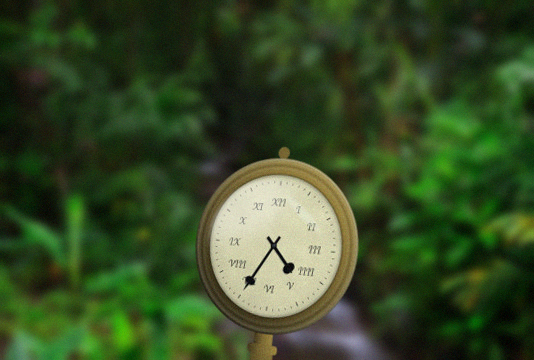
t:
4,35
